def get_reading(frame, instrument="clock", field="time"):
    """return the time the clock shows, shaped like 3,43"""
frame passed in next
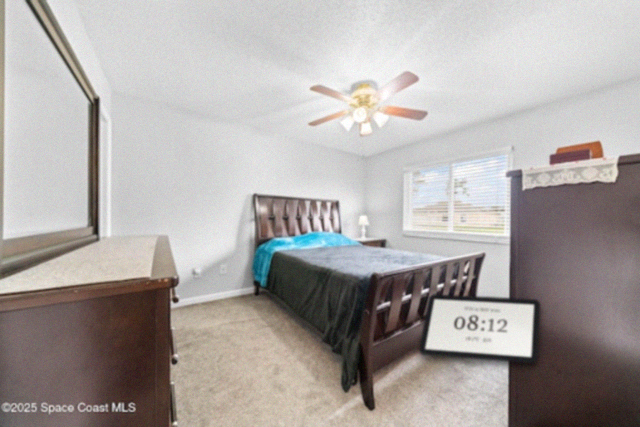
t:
8,12
